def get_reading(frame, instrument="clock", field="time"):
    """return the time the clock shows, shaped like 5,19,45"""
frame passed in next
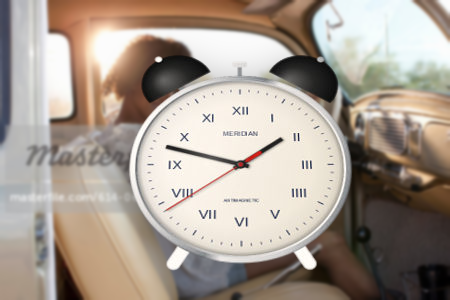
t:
1,47,39
